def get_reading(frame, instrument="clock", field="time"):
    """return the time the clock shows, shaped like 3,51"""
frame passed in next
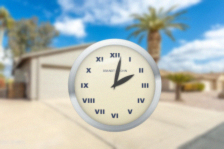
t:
2,02
